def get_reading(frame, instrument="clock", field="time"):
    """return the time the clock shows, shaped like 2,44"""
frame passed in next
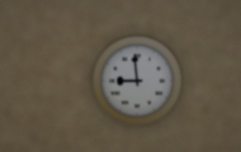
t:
8,59
